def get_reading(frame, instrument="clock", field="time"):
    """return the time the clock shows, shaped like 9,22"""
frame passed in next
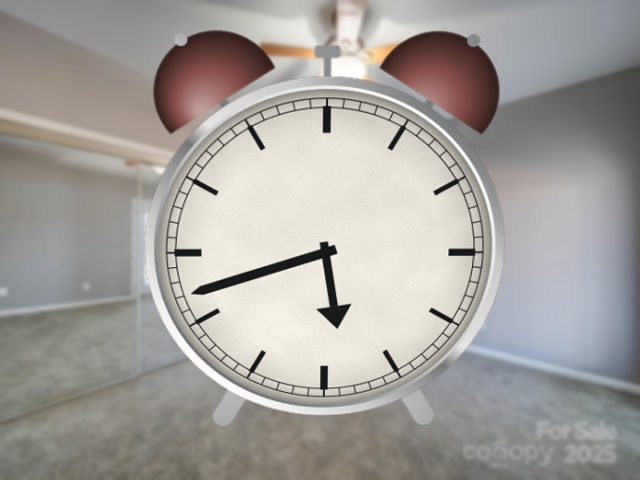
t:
5,42
